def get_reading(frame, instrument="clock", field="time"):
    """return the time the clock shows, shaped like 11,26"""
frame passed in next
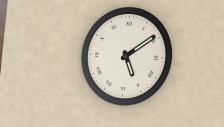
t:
5,09
